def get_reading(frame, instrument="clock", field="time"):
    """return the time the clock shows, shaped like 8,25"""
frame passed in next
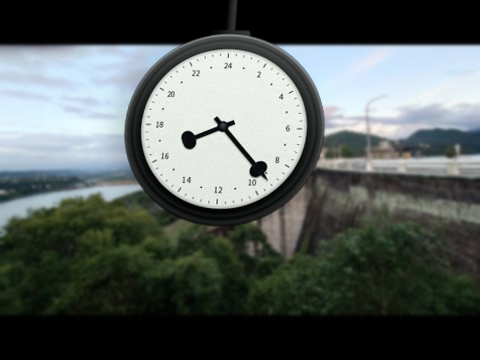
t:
16,23
